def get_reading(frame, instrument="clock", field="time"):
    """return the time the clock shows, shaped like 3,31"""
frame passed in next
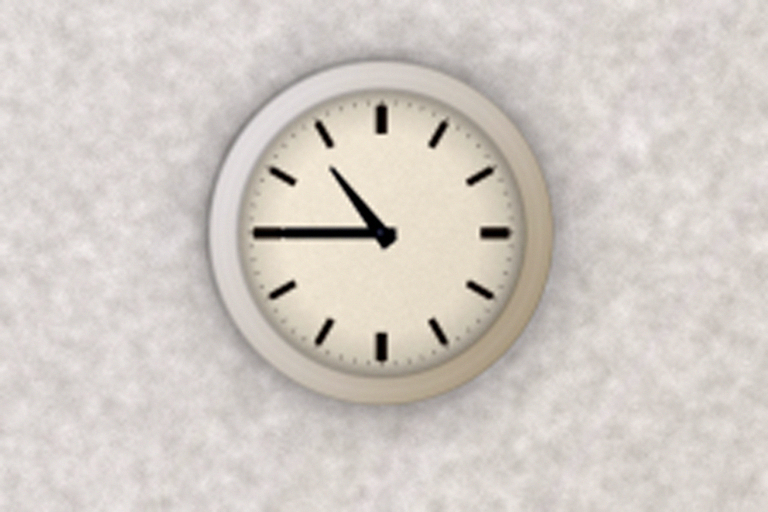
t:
10,45
